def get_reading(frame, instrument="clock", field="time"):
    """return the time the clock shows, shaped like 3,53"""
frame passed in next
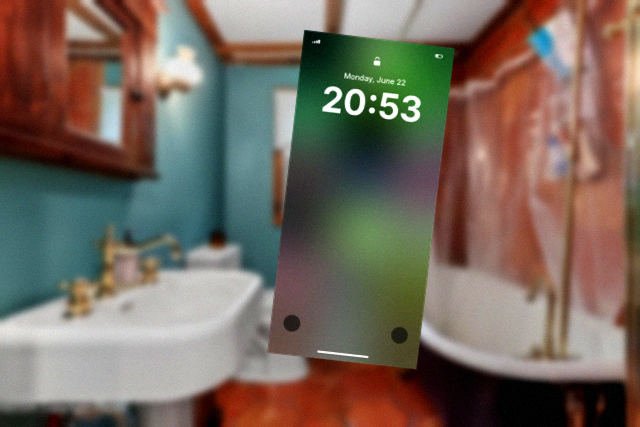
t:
20,53
